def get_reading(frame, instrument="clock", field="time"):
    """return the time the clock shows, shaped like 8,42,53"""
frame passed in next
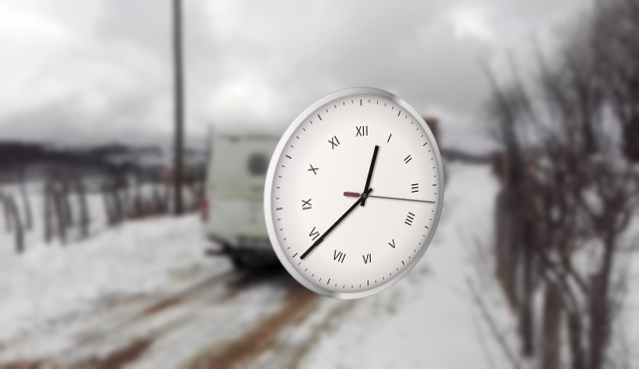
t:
12,39,17
